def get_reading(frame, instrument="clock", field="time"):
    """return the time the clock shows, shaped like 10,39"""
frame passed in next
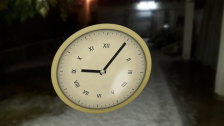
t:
9,05
